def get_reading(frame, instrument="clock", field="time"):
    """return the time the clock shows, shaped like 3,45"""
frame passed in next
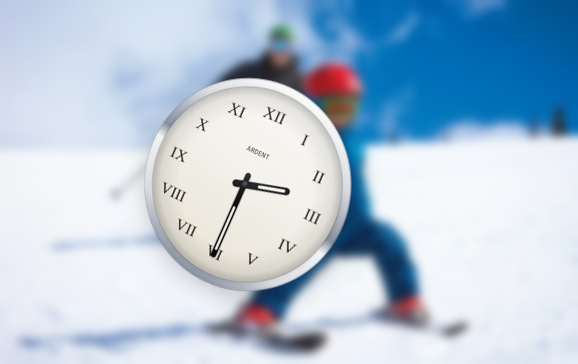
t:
2,30
